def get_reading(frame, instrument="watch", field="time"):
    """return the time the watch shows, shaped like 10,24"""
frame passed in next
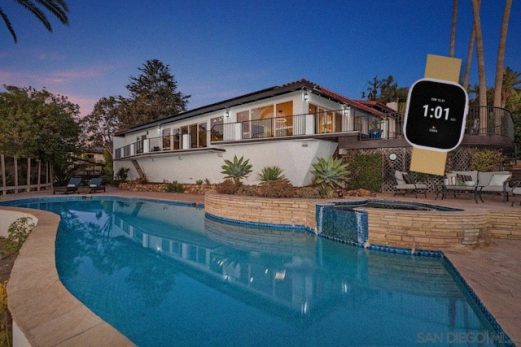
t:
1,01
